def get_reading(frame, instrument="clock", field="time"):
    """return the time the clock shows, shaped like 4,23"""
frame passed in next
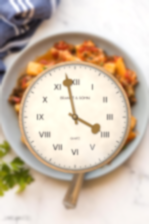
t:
3,58
